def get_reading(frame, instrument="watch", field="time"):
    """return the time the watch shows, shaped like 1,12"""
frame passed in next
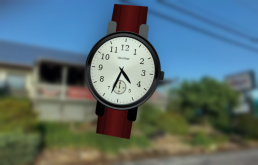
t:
4,33
